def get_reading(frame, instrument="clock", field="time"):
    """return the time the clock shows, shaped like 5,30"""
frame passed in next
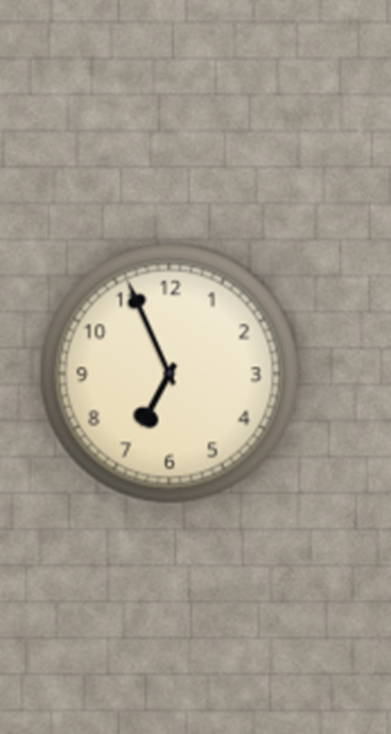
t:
6,56
